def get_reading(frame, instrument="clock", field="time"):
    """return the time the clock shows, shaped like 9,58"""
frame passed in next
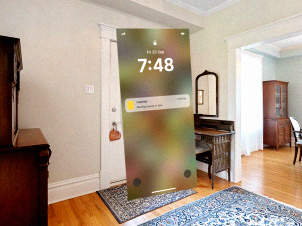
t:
7,48
